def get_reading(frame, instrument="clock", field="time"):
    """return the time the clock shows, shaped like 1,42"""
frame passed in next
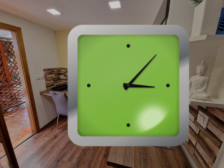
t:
3,07
